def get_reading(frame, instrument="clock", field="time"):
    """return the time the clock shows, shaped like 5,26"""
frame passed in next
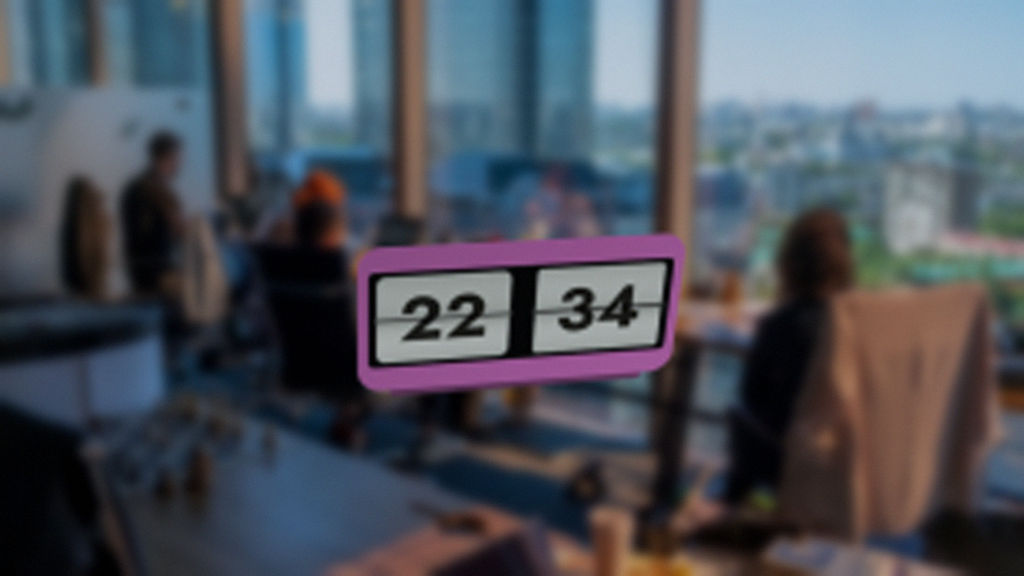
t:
22,34
